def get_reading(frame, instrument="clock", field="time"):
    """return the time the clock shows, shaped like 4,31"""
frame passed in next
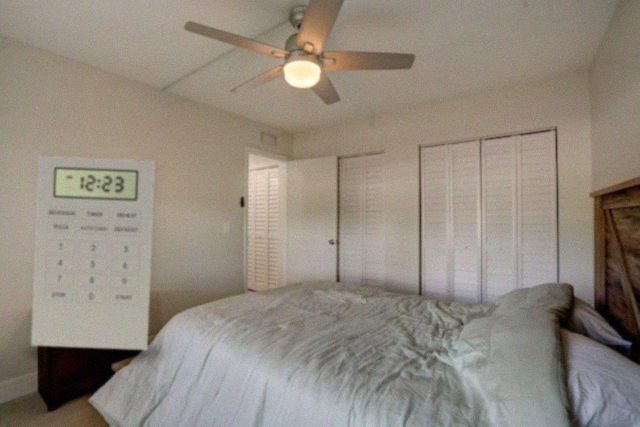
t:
12,23
